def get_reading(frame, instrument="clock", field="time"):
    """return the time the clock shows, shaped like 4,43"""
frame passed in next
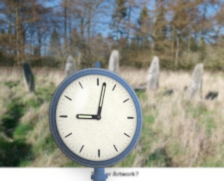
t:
9,02
